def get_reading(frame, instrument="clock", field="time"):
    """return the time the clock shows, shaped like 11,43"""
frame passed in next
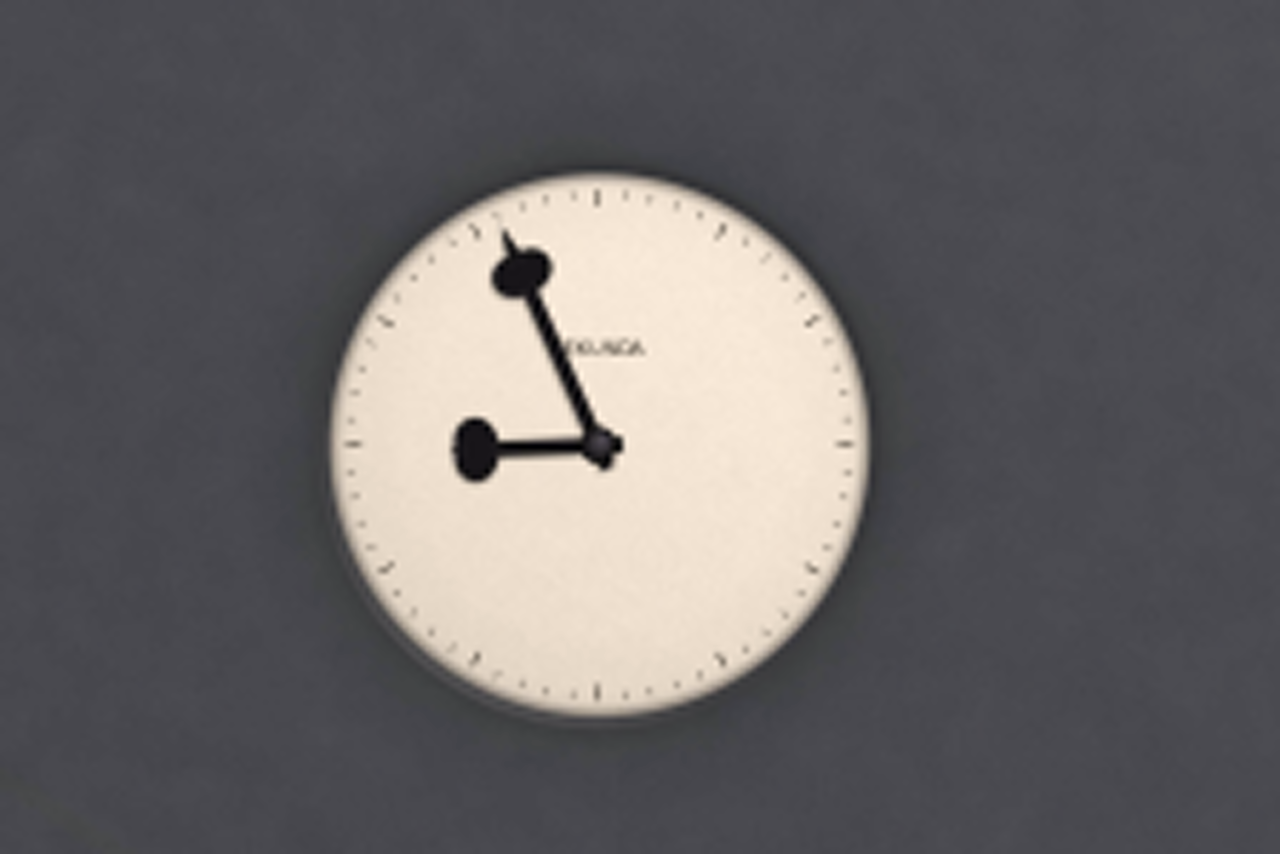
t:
8,56
